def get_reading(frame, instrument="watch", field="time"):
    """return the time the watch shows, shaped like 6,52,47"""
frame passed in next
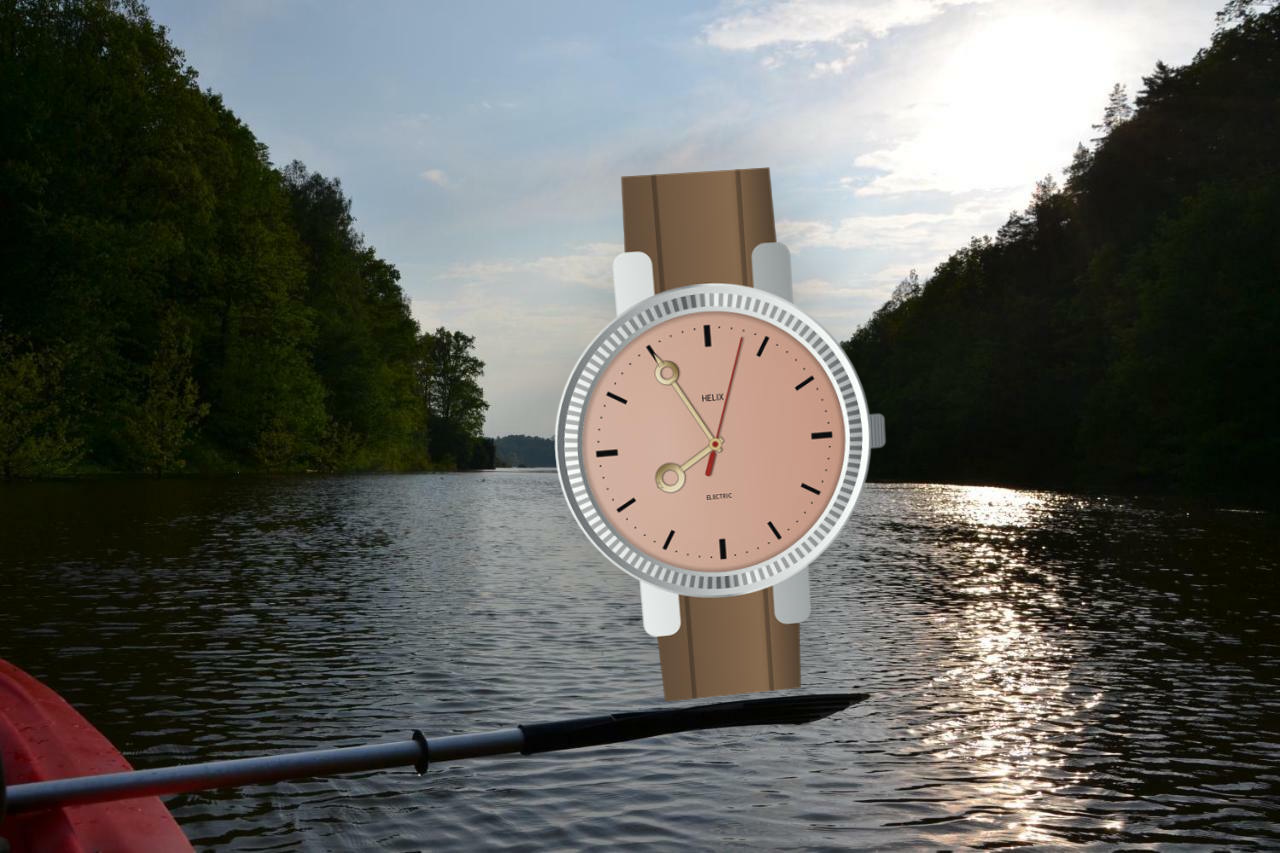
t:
7,55,03
